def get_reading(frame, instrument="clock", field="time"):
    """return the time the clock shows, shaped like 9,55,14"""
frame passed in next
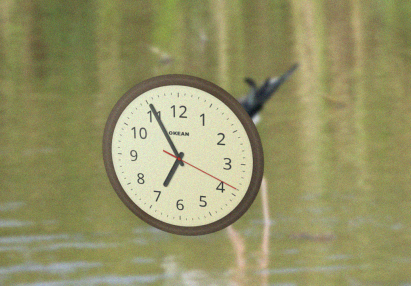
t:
6,55,19
